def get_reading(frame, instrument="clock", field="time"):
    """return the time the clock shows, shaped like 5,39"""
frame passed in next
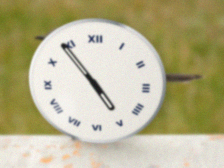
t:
4,54
